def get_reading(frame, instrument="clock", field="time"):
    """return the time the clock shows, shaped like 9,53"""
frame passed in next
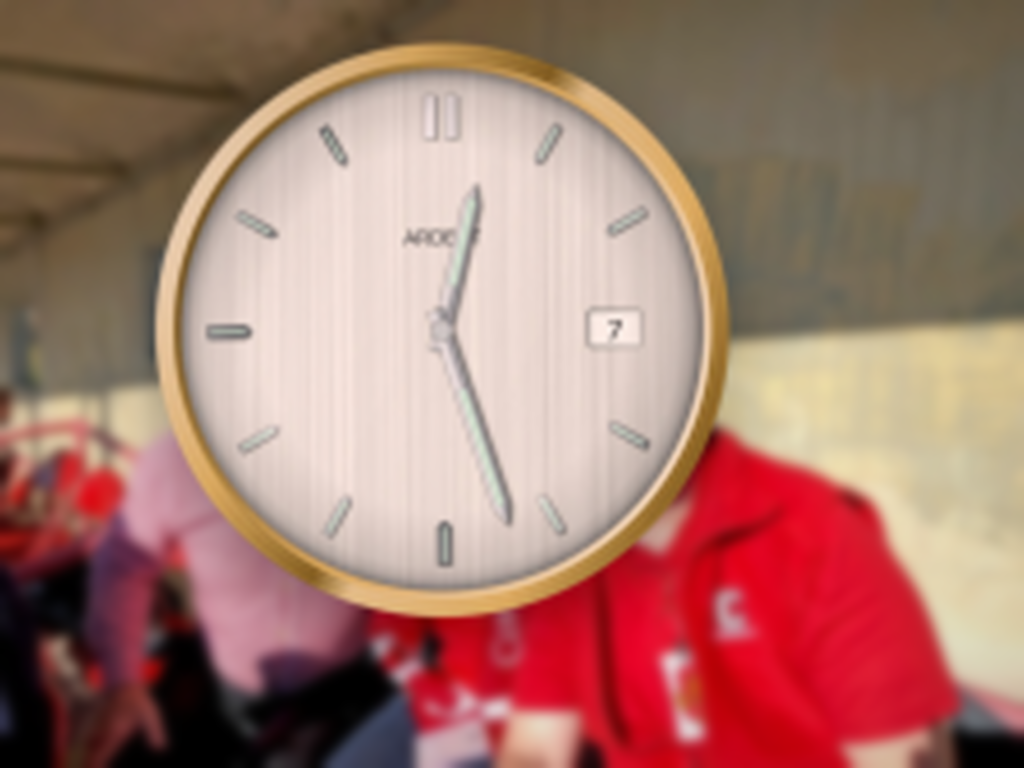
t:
12,27
